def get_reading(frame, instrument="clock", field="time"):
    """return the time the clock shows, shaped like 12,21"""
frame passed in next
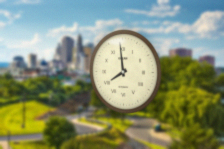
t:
7,59
